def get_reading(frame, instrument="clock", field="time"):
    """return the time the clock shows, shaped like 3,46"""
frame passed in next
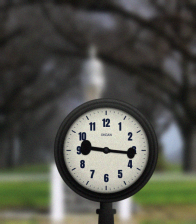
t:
9,16
